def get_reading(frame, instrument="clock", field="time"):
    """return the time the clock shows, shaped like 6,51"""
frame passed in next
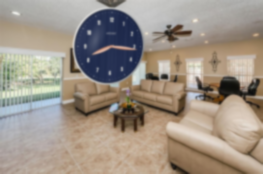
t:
8,16
